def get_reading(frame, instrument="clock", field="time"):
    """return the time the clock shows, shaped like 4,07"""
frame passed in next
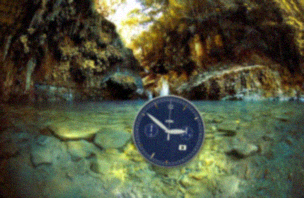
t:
2,51
